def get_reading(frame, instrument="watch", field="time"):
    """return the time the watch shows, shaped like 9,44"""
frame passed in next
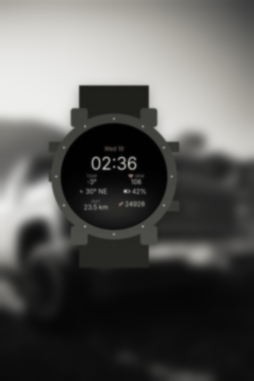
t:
2,36
